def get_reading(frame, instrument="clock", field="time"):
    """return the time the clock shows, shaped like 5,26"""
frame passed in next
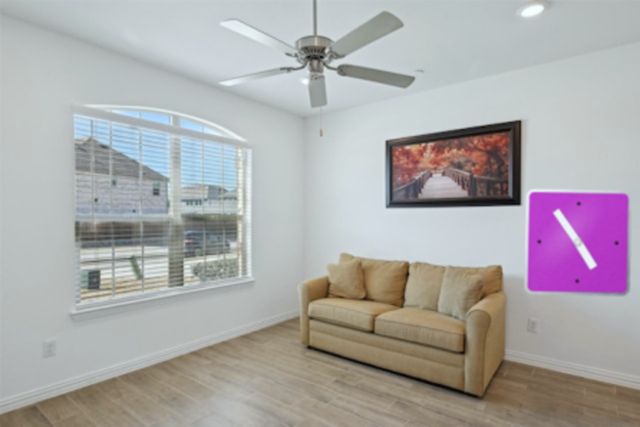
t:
4,54
